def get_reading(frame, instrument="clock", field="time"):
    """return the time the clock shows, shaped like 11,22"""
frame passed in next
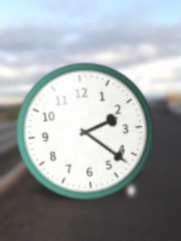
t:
2,22
